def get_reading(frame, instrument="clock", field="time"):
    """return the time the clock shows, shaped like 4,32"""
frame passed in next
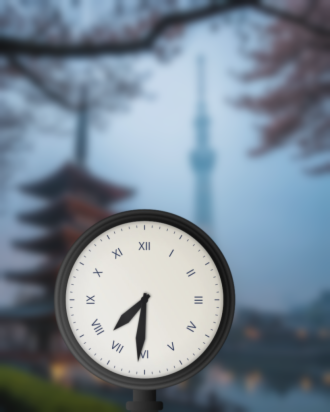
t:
7,31
